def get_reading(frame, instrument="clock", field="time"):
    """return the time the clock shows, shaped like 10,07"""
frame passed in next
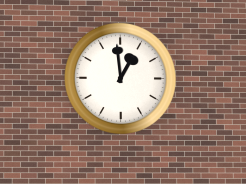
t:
12,59
